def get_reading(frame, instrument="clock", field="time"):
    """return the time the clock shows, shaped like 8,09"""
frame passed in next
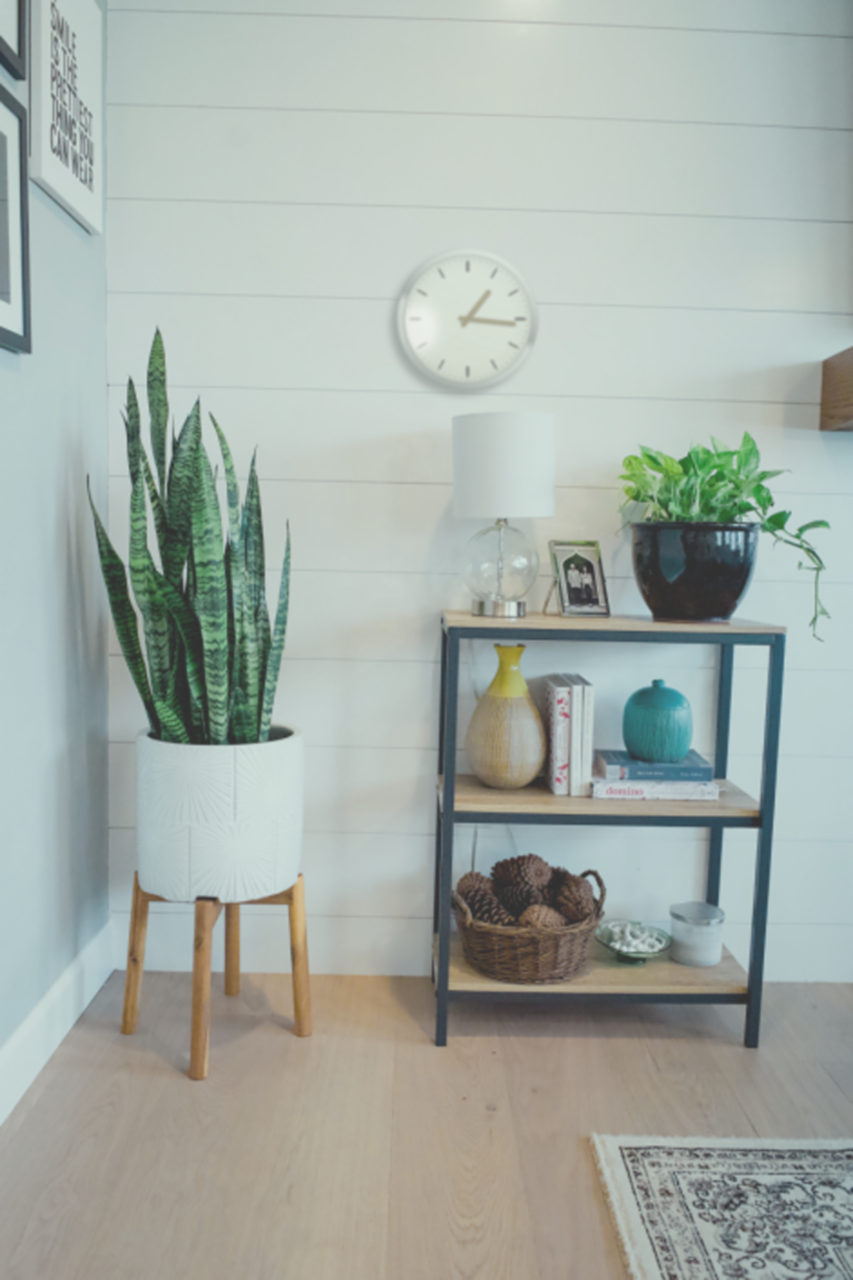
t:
1,16
